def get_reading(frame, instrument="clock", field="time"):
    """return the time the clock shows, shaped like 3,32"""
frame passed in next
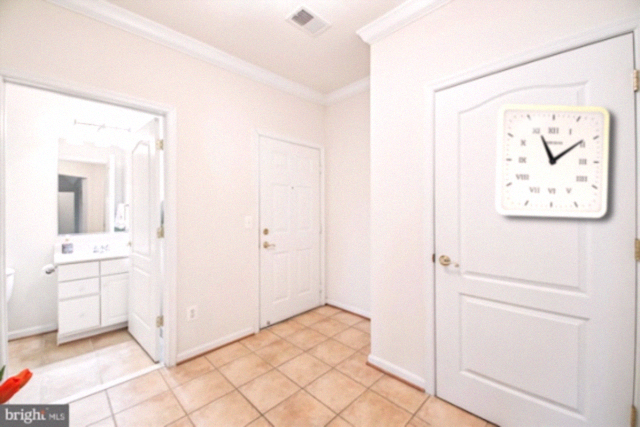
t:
11,09
